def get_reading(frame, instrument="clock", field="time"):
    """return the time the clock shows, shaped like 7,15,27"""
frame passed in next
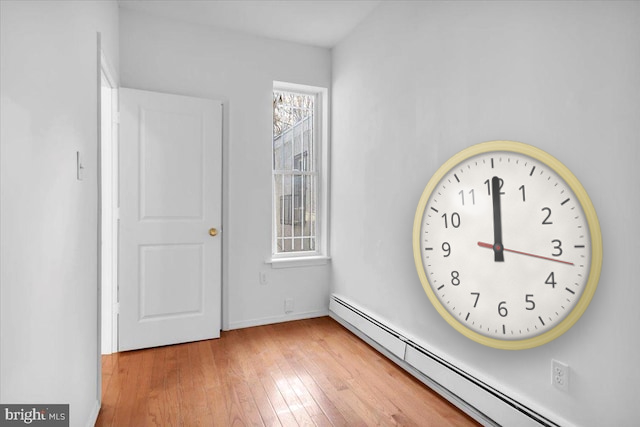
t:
12,00,17
